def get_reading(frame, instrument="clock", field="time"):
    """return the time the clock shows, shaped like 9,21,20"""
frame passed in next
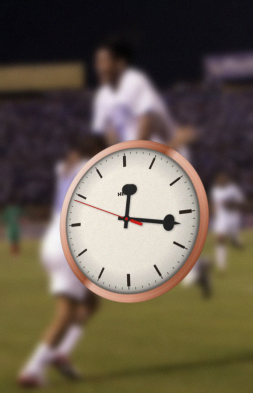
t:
12,16,49
